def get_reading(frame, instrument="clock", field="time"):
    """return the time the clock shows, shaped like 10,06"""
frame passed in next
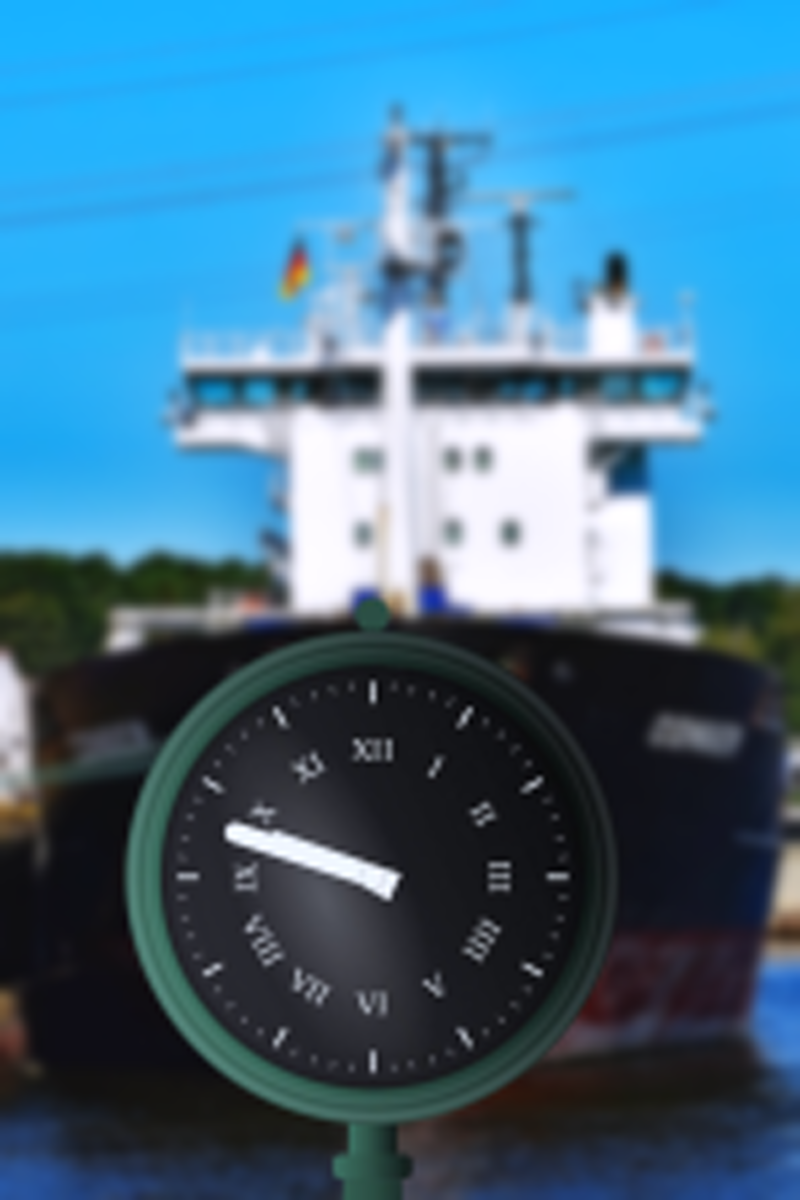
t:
9,48
